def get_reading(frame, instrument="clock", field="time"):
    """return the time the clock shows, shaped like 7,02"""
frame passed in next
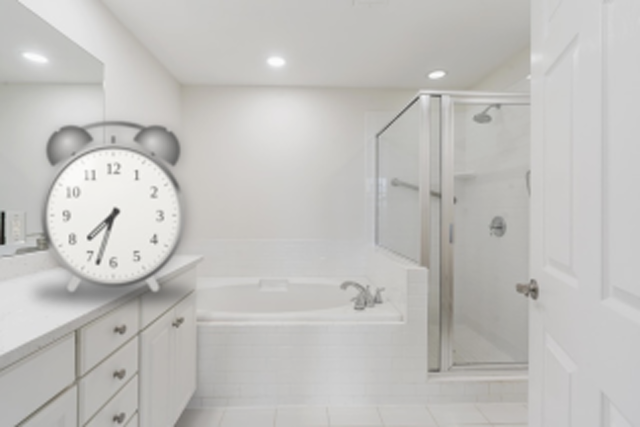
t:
7,33
